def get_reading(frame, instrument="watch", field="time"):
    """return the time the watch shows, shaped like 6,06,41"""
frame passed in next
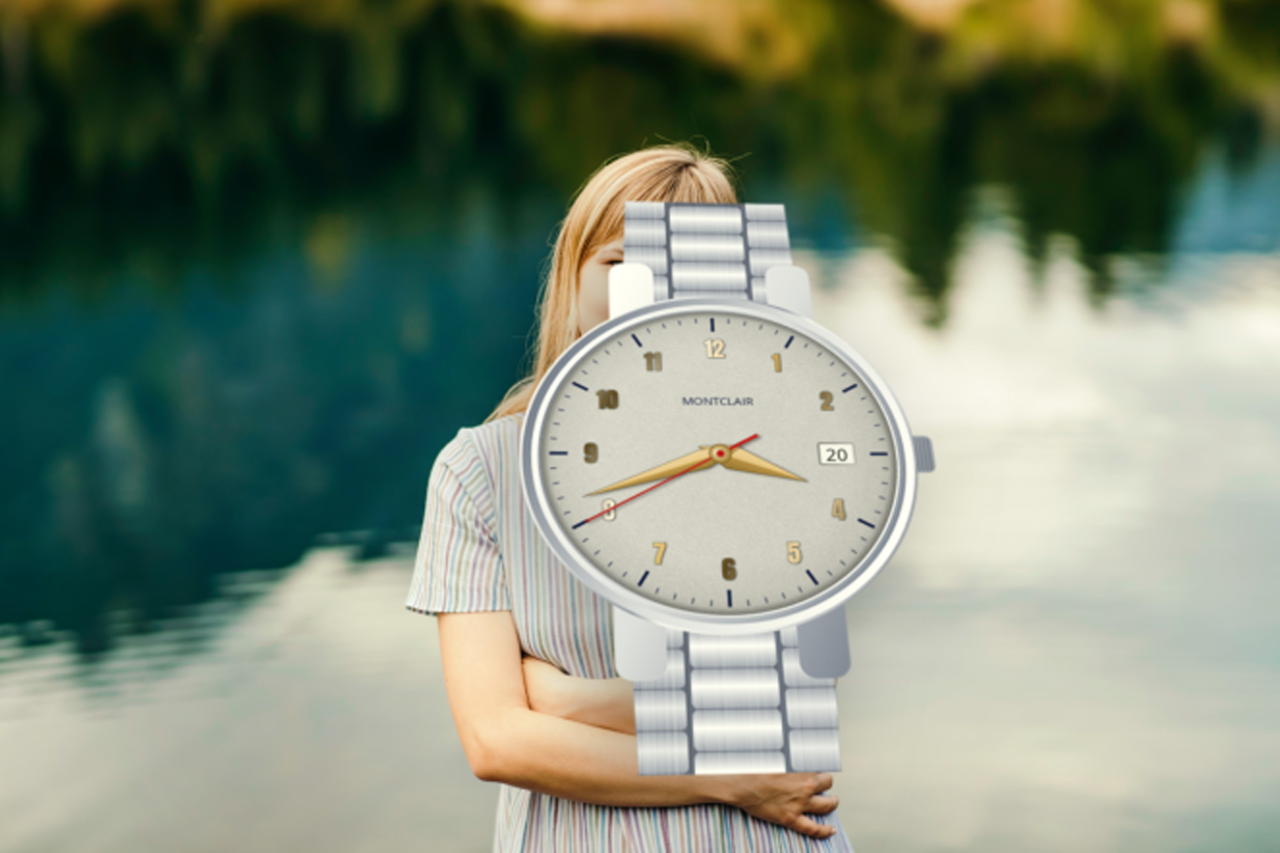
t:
3,41,40
